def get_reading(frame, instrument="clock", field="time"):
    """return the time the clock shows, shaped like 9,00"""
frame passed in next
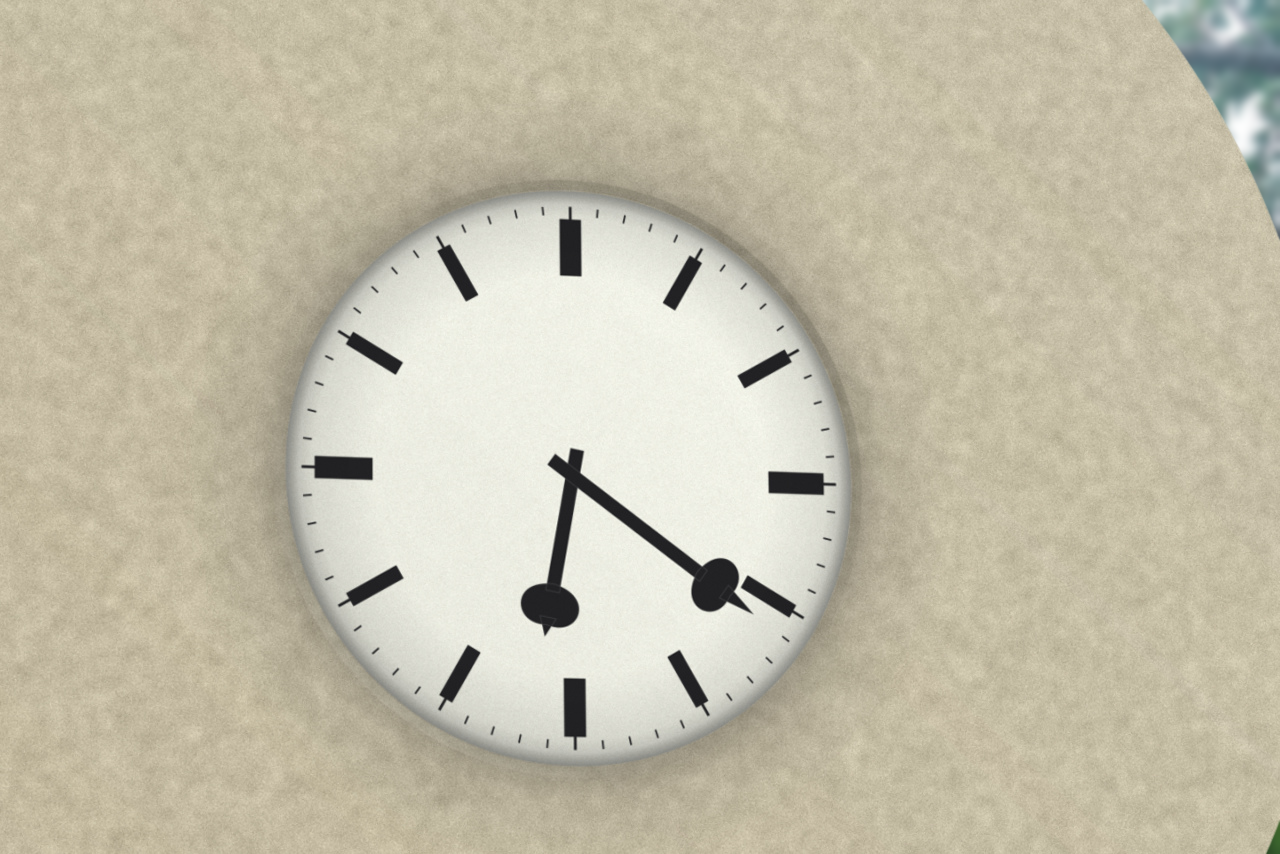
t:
6,21
